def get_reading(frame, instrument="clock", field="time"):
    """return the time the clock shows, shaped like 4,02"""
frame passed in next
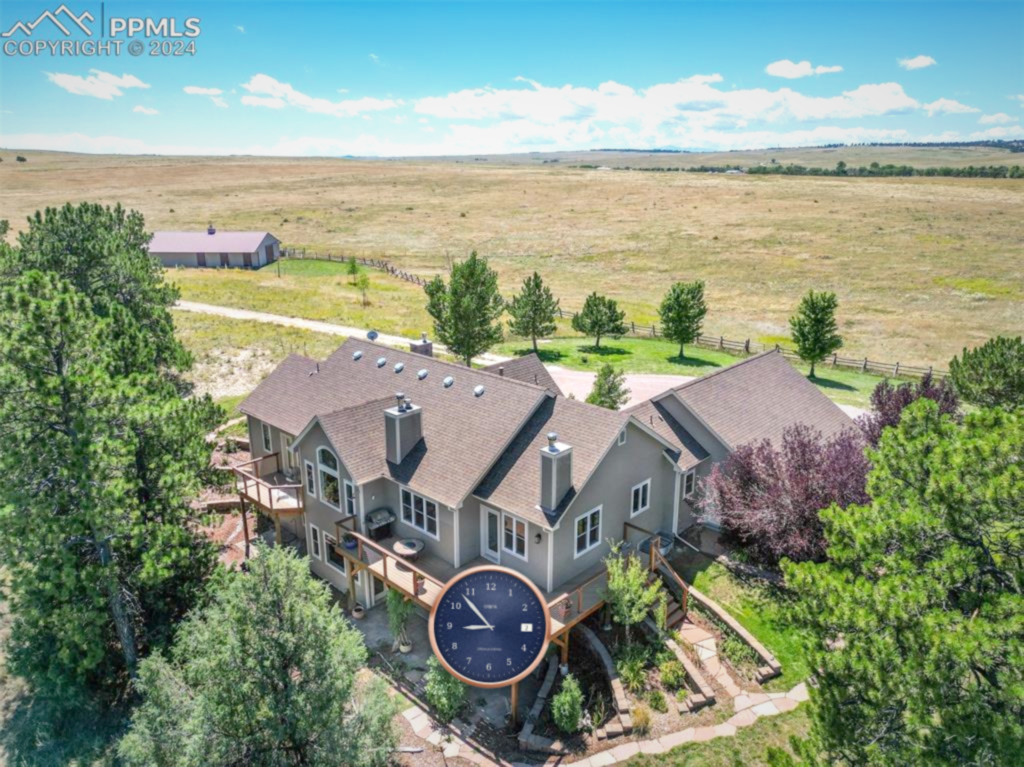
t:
8,53
